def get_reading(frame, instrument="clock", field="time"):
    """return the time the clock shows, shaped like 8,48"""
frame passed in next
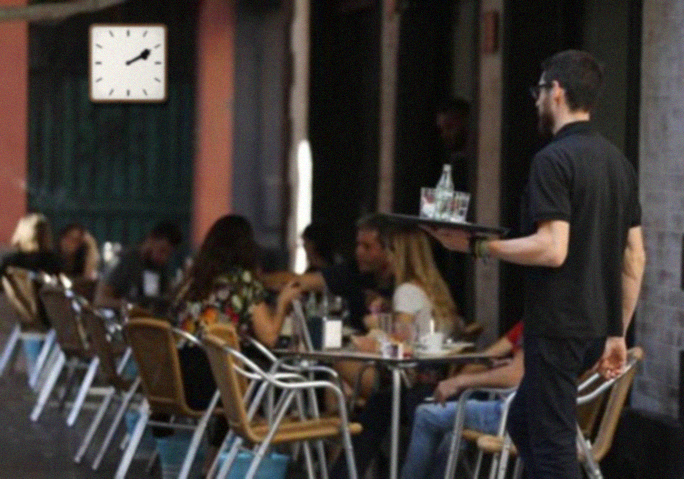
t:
2,10
